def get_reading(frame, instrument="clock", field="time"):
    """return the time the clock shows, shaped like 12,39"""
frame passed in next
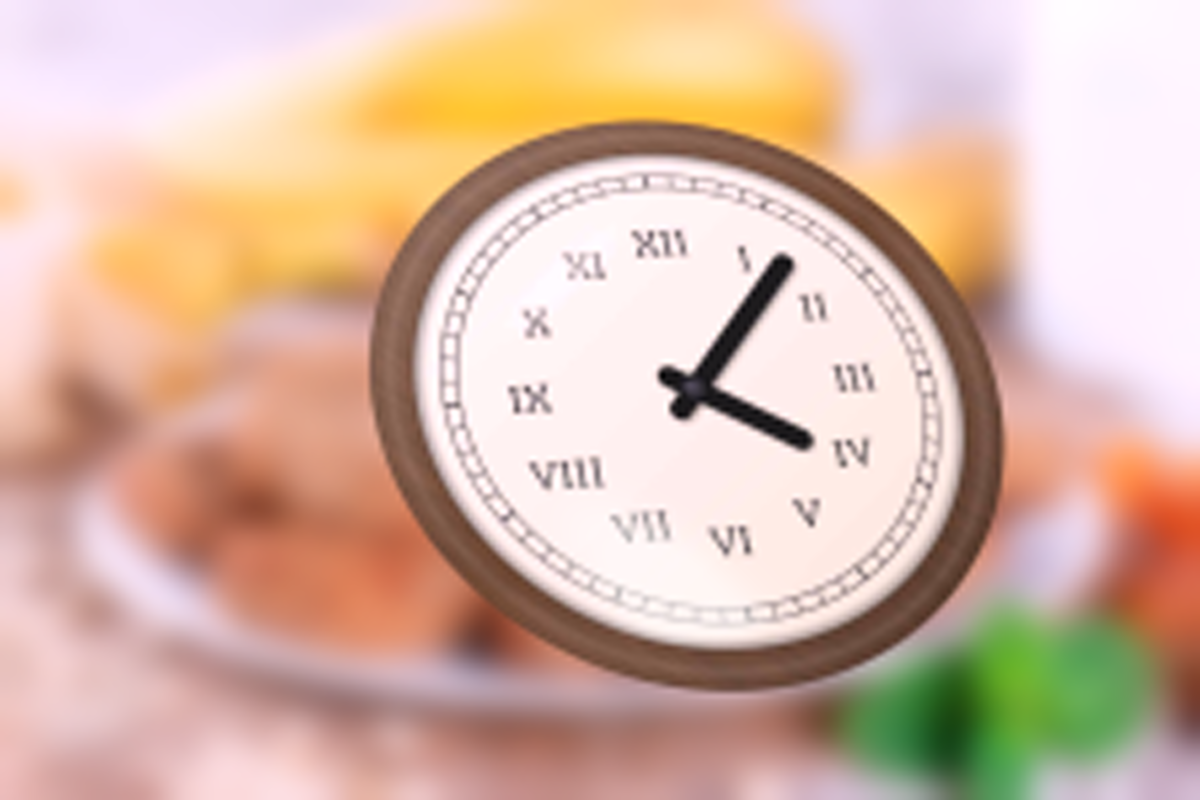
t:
4,07
